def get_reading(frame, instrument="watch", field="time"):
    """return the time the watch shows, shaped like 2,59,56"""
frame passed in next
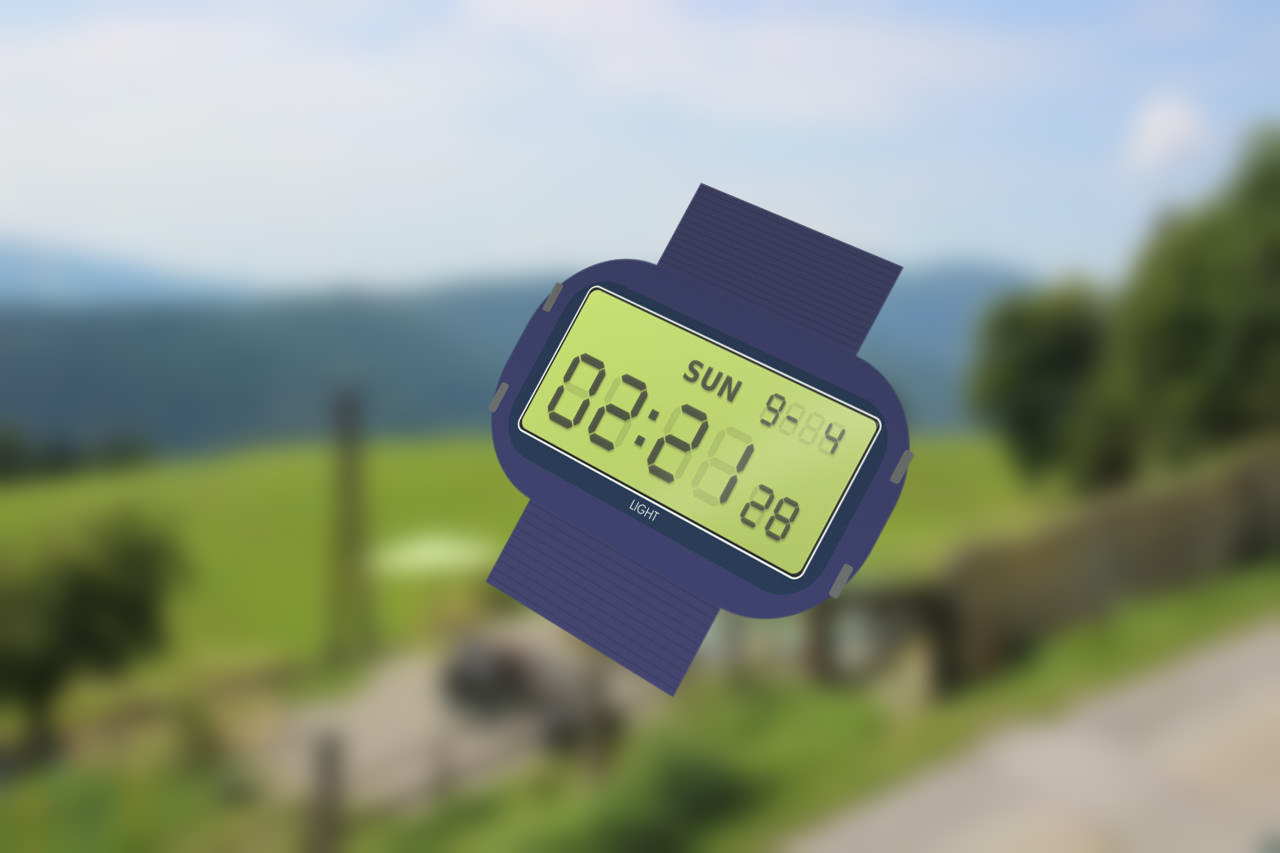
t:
2,21,28
